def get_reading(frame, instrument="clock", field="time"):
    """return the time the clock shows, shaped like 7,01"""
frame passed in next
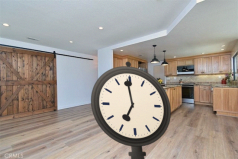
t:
6,59
